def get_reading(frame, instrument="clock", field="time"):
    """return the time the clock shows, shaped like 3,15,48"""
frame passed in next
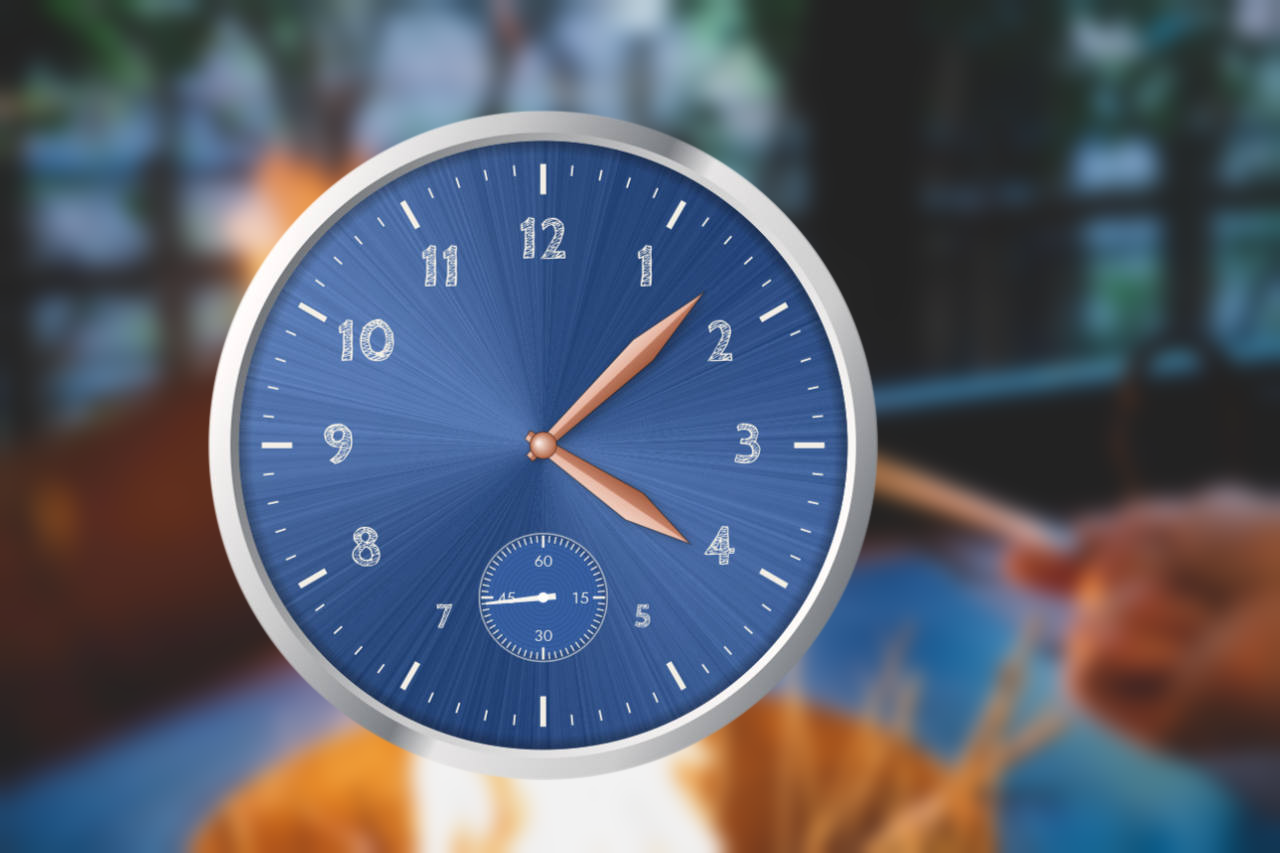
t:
4,07,44
